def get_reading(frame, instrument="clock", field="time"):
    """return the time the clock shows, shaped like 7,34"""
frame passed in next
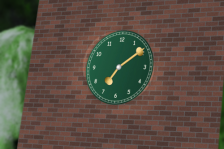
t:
7,09
